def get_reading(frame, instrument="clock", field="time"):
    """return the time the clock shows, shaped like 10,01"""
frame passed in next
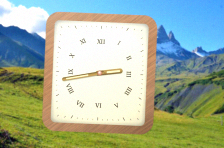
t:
2,43
